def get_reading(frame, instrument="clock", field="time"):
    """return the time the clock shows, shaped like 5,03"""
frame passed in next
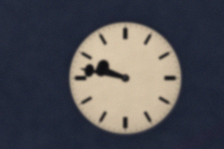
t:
9,47
